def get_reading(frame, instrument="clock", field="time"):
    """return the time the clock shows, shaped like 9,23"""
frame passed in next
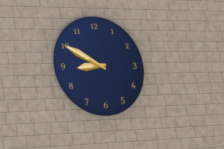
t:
8,50
